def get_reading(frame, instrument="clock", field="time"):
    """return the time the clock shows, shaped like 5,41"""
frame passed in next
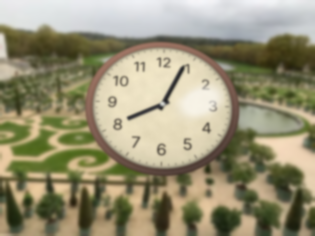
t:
8,04
